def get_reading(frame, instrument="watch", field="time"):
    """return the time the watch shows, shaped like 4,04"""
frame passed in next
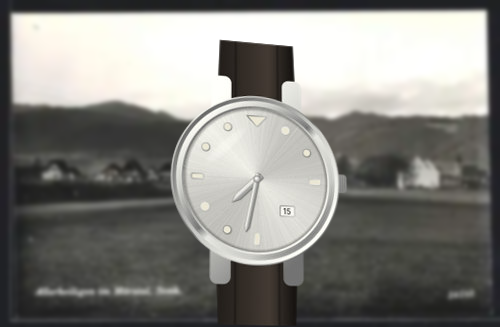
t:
7,32
